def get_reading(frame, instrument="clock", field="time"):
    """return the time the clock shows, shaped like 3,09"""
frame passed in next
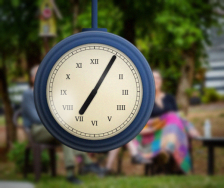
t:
7,05
